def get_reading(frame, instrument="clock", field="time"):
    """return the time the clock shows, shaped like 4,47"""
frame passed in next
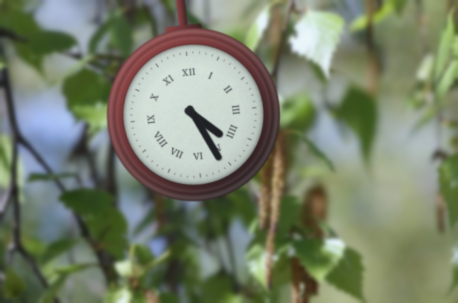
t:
4,26
